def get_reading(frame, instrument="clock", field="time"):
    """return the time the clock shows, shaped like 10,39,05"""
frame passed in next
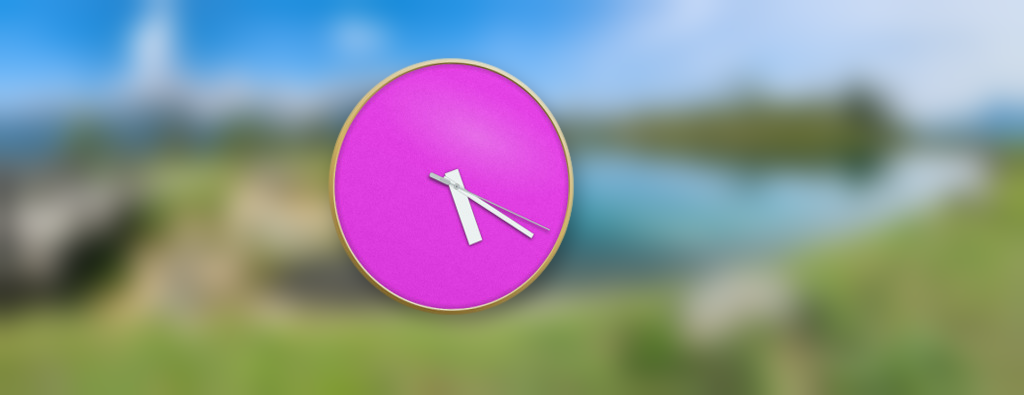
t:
5,20,19
